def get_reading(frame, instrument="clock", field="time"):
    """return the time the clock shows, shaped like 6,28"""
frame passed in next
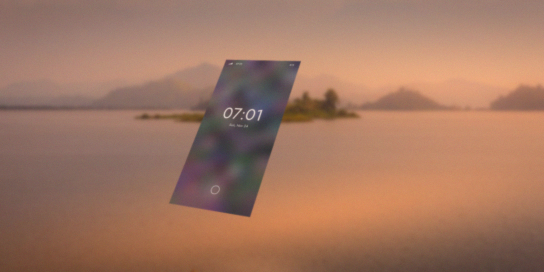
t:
7,01
